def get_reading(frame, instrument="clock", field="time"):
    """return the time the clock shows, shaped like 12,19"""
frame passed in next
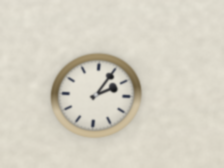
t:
2,05
